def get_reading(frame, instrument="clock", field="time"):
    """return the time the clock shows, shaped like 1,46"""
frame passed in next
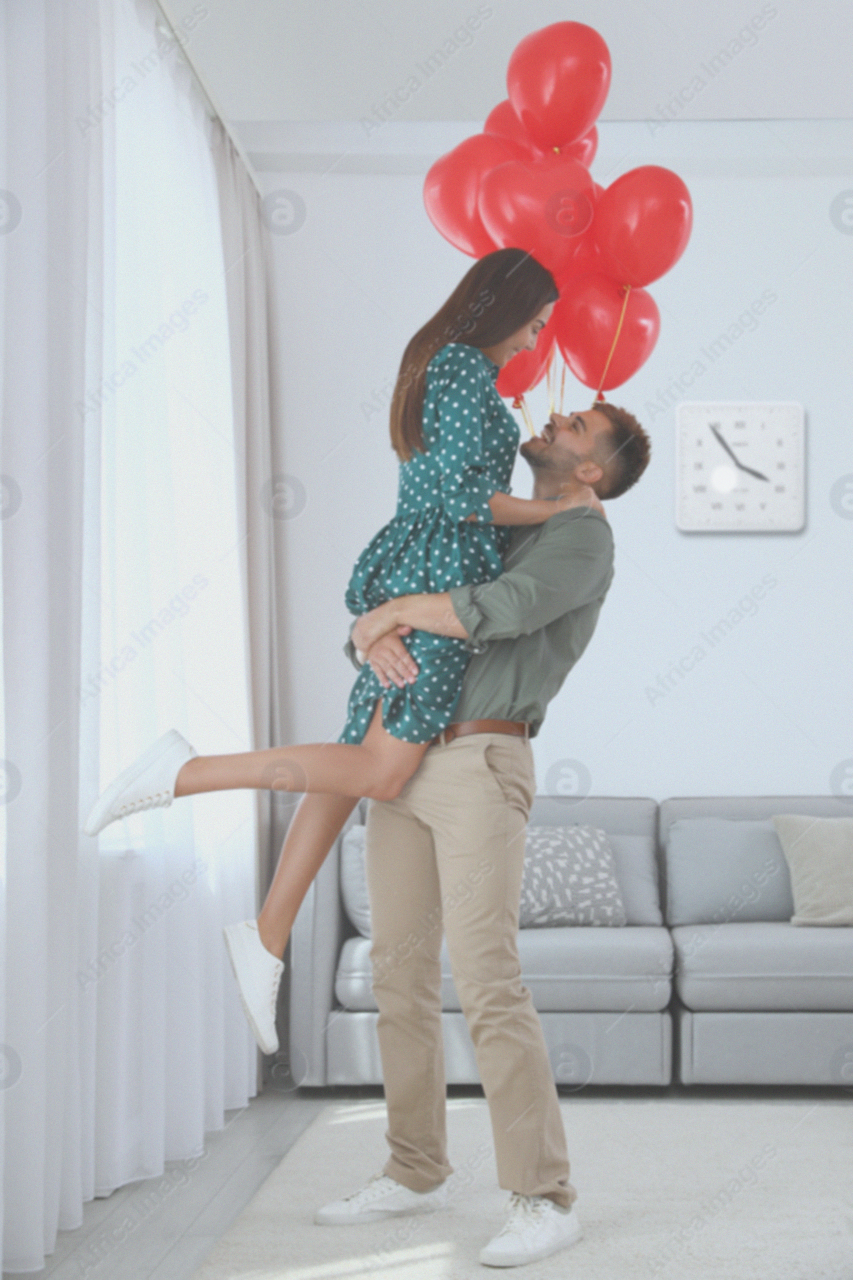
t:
3,54
